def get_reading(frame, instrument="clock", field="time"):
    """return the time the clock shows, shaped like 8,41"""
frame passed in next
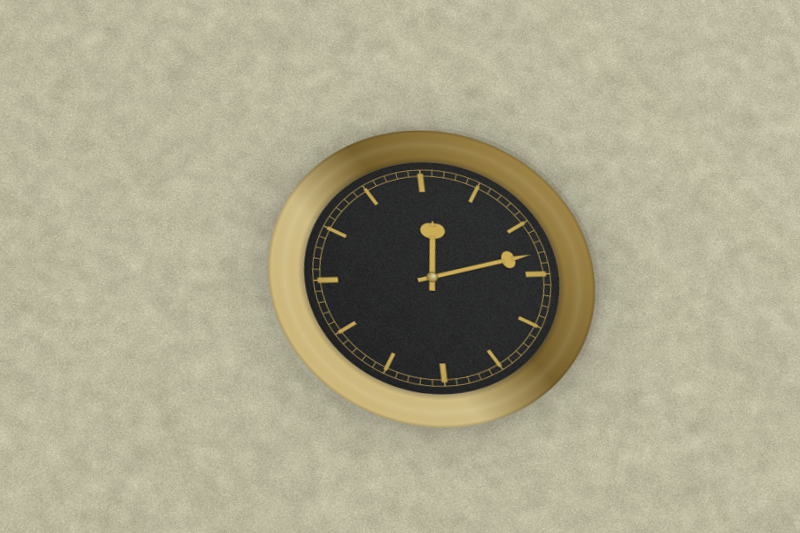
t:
12,13
